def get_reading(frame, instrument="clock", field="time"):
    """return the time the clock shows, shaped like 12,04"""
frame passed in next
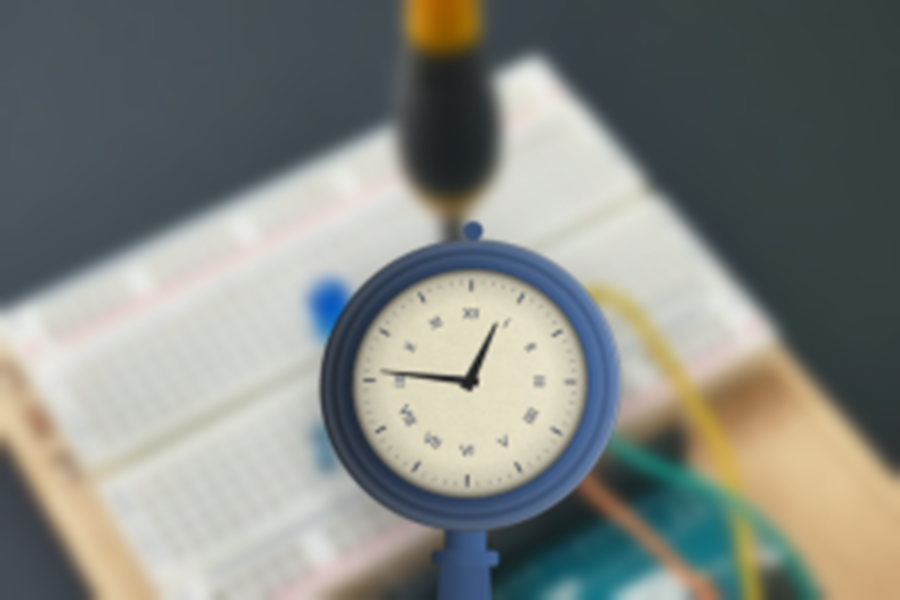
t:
12,46
